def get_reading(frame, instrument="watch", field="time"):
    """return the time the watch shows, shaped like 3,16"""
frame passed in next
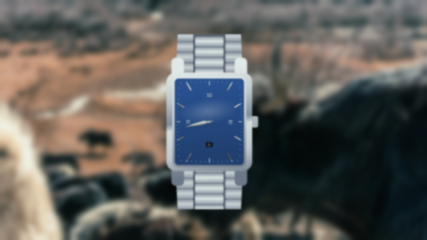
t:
8,43
